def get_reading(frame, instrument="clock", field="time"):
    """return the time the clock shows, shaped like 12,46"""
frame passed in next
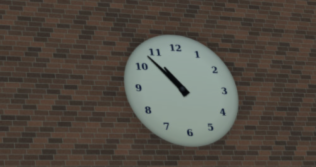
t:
10,53
